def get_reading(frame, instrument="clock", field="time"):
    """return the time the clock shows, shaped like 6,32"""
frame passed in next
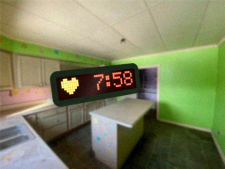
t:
7,58
